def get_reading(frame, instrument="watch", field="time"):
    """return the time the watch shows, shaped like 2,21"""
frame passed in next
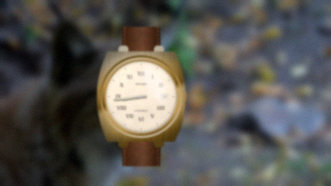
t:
8,44
